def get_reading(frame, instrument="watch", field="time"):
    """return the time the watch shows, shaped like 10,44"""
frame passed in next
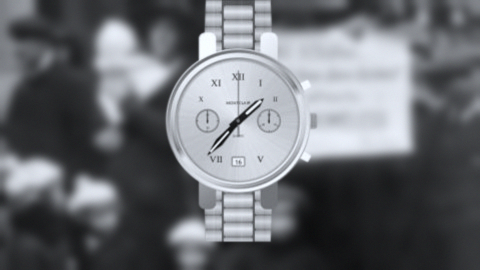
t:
1,37
